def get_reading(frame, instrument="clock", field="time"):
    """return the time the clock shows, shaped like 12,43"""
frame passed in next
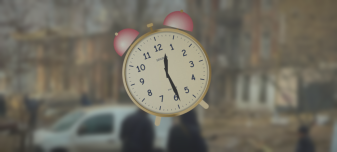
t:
12,29
